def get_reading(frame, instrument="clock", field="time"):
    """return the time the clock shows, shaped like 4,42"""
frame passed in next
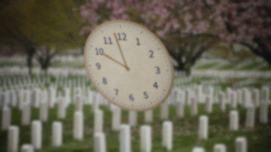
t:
9,58
